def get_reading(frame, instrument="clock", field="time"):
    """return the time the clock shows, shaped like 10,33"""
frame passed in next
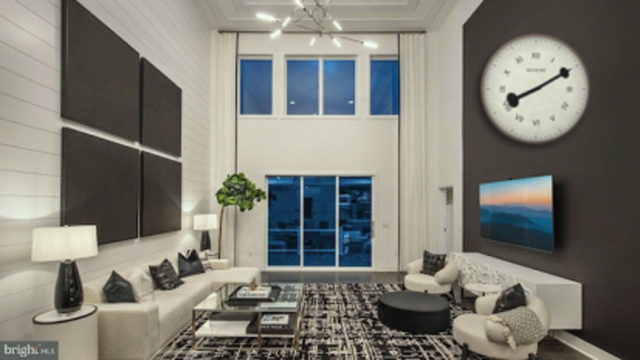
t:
8,10
